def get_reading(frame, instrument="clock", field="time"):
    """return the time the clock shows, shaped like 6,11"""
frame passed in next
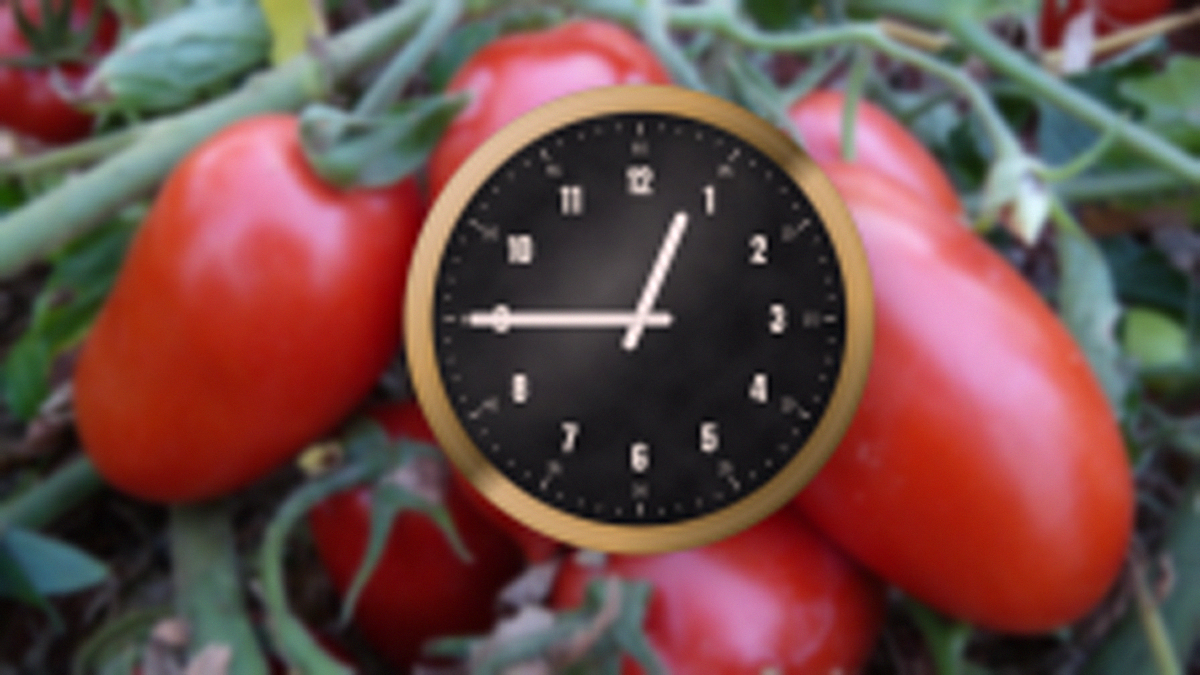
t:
12,45
